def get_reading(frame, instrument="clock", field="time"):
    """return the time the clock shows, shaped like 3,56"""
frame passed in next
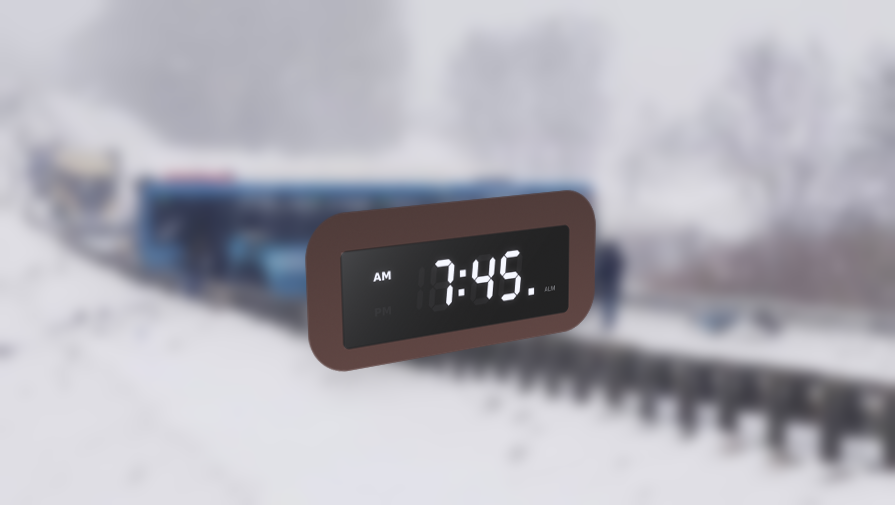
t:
7,45
